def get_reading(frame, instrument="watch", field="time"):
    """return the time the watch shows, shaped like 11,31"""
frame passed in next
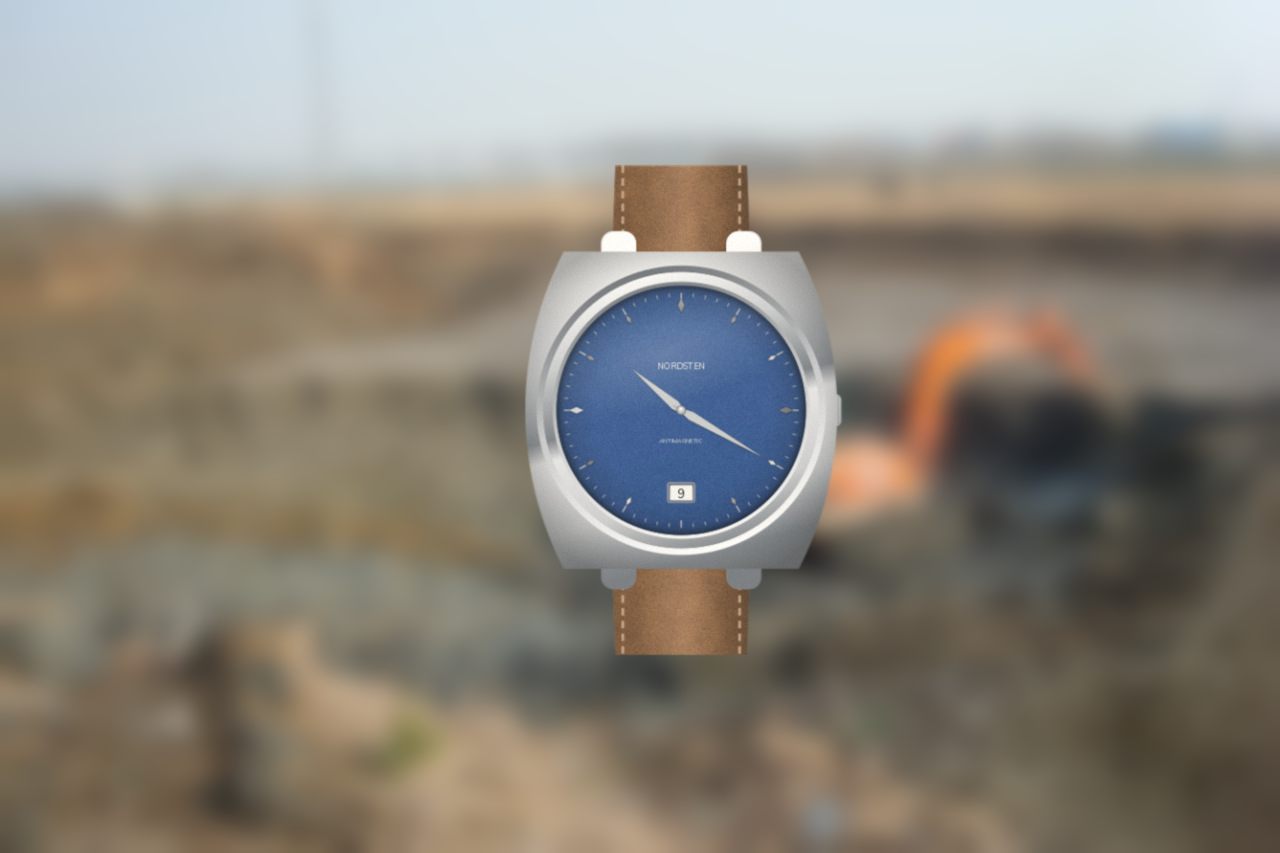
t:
10,20
